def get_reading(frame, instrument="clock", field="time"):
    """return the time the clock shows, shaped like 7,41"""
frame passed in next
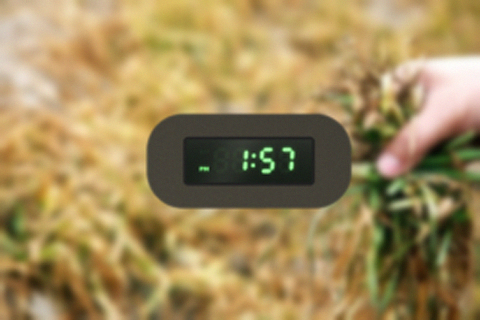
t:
1,57
